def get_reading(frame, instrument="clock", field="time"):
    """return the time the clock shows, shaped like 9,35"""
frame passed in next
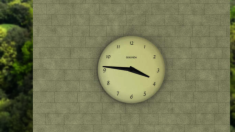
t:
3,46
